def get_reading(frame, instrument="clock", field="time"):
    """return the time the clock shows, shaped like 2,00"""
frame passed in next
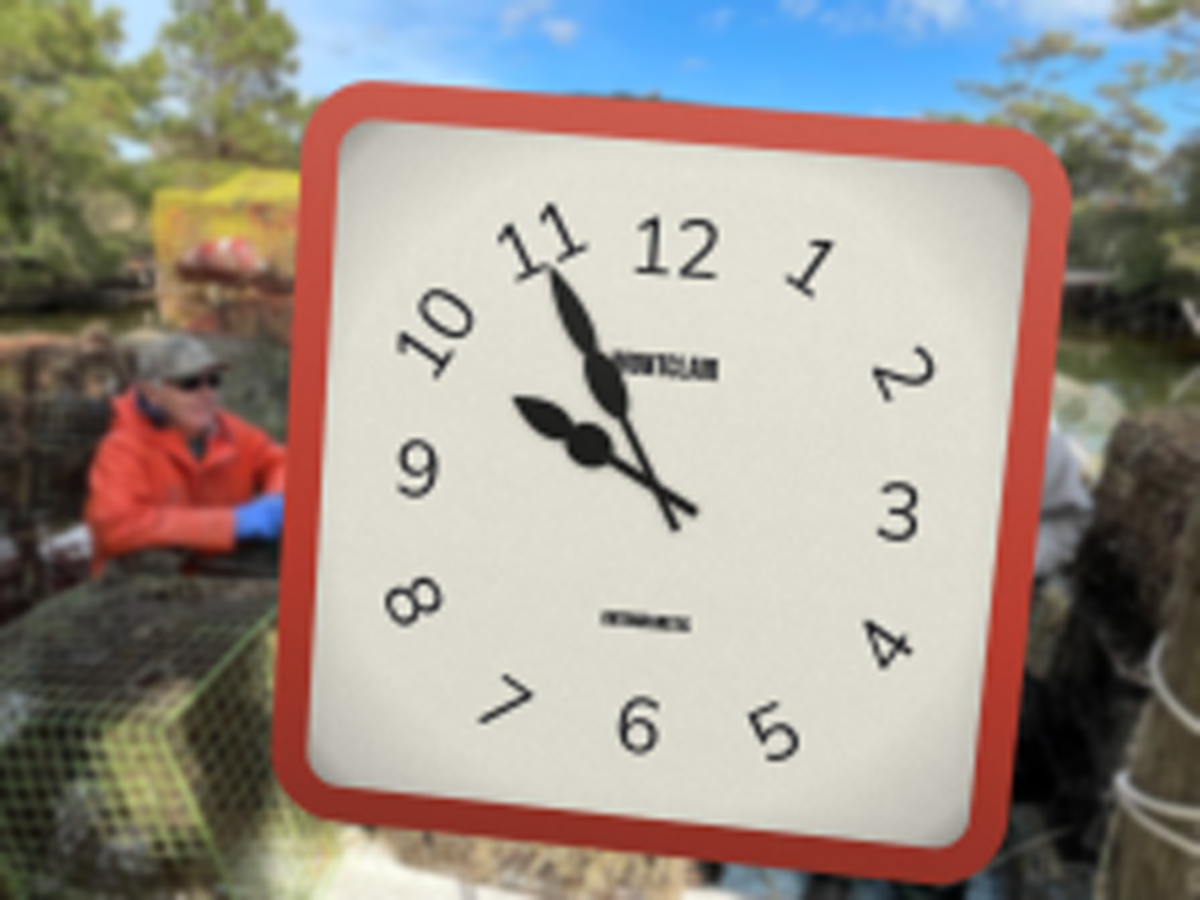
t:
9,55
